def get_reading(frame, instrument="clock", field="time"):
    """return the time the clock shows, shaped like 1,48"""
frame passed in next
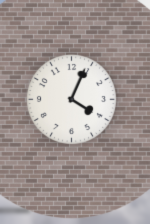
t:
4,04
